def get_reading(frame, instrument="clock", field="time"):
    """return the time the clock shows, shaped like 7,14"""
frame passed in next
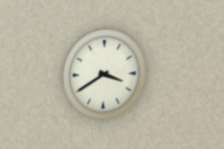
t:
3,40
